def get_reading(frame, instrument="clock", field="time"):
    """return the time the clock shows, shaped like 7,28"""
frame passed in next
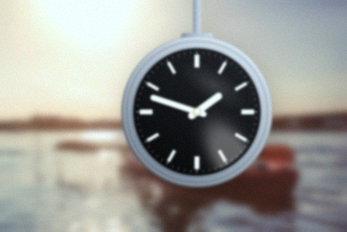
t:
1,48
